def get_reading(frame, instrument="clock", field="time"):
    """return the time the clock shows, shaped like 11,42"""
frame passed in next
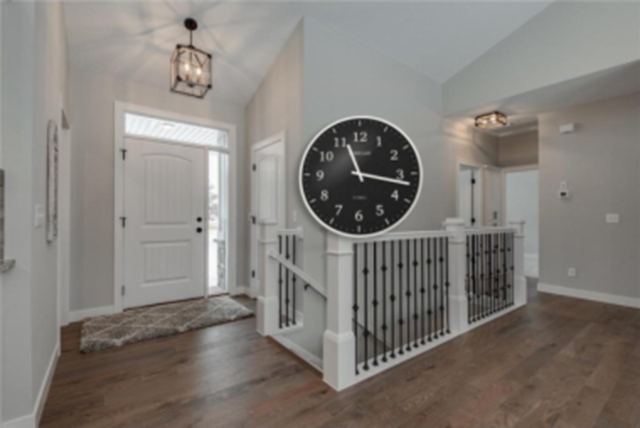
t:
11,17
